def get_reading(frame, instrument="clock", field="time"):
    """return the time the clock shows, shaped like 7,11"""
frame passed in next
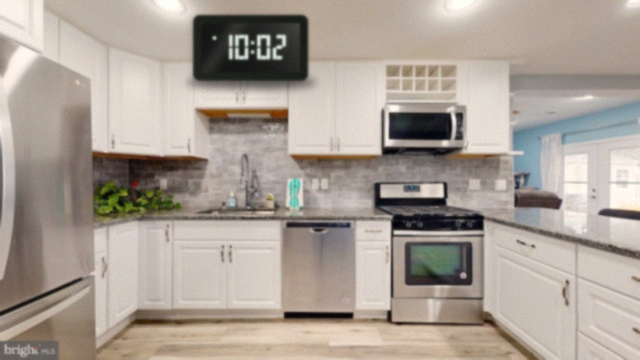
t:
10,02
